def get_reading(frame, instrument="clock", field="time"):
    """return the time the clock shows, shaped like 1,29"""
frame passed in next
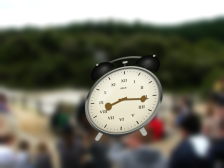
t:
8,16
